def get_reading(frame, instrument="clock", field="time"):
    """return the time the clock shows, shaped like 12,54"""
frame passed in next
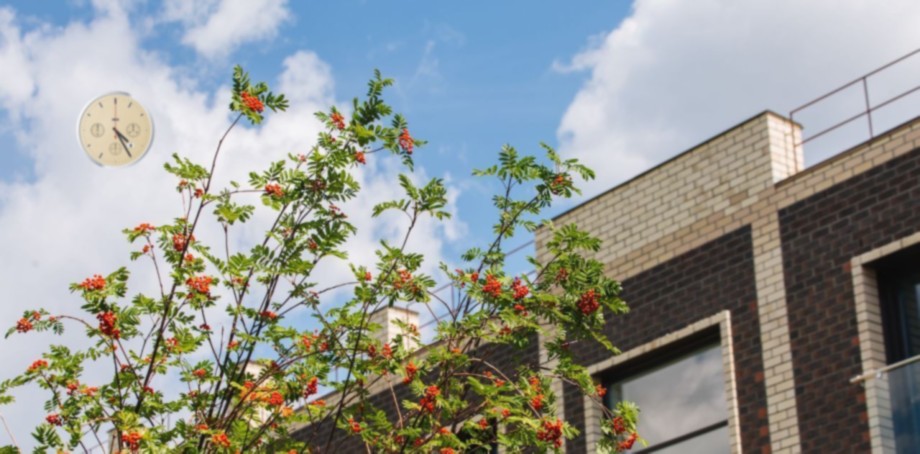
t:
4,25
